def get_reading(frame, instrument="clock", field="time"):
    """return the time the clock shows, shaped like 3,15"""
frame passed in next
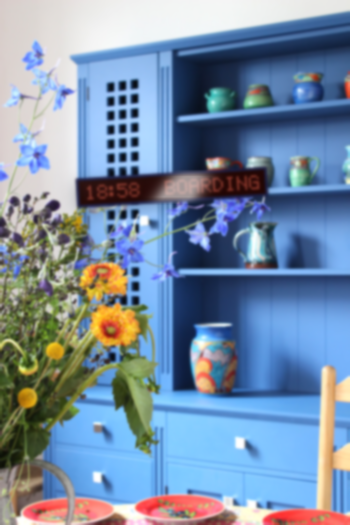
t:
18,58
